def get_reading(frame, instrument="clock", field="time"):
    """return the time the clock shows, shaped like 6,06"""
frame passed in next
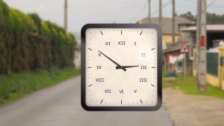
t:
2,51
